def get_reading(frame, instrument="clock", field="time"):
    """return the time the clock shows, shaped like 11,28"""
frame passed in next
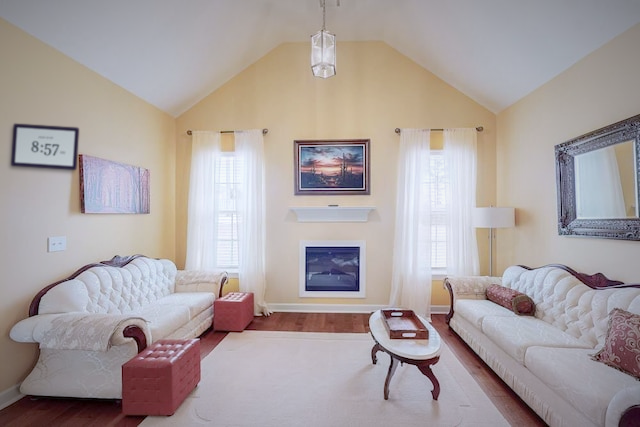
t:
8,57
